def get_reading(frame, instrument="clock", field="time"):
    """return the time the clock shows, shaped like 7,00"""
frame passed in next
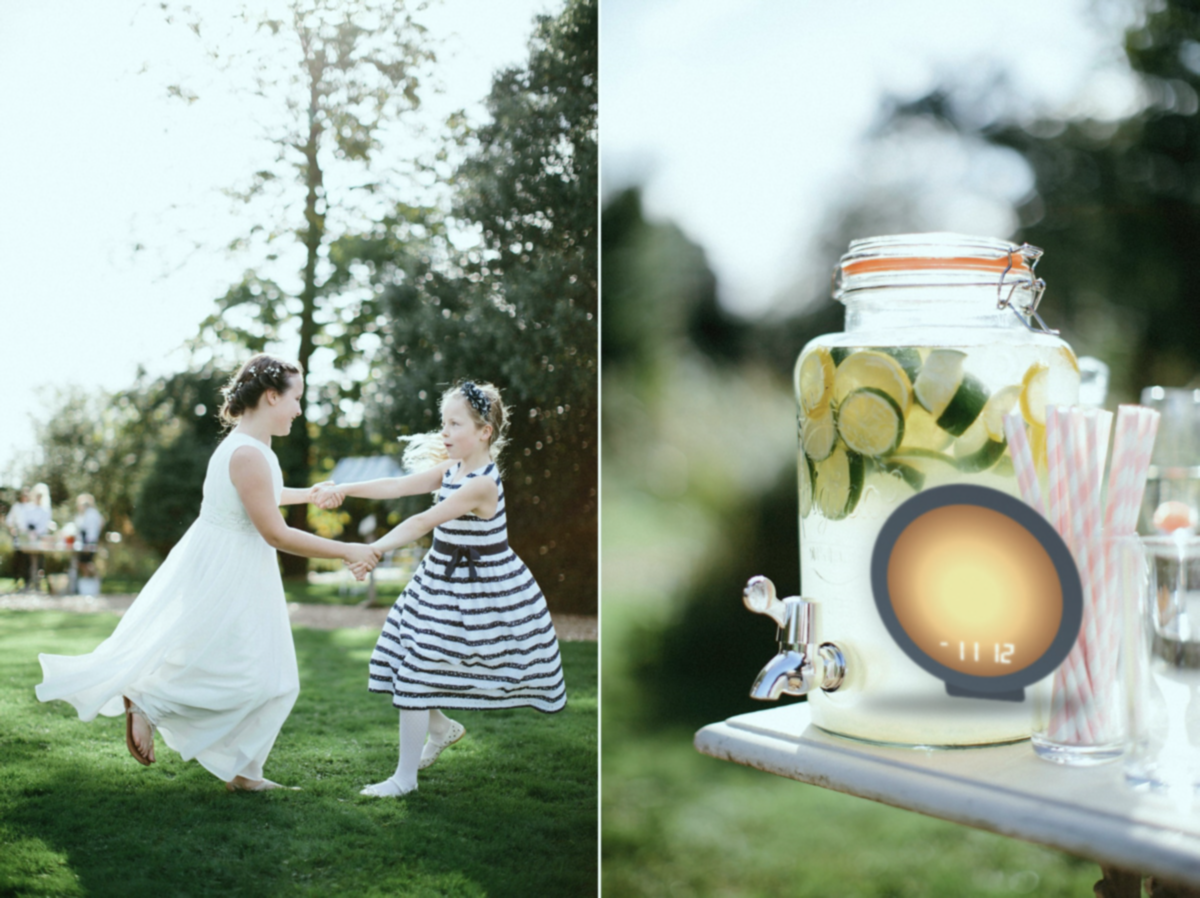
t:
11,12
